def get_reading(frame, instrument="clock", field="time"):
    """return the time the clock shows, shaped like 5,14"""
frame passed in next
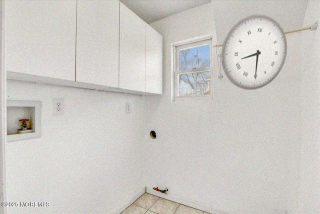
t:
8,30
